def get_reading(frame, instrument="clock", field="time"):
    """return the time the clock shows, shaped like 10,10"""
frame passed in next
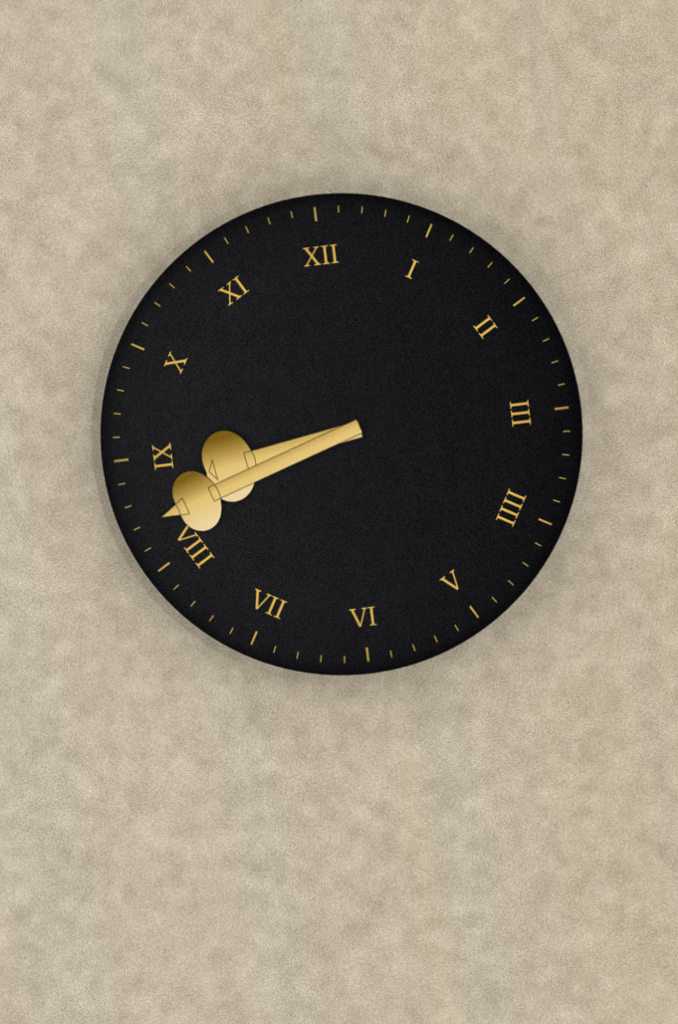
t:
8,42
